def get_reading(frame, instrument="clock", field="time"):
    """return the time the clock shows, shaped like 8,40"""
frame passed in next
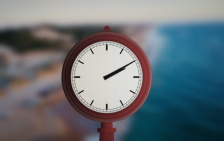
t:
2,10
